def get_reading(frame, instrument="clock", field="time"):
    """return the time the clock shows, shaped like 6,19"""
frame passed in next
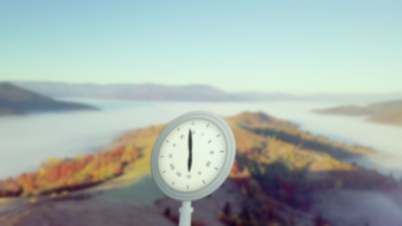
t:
5,59
